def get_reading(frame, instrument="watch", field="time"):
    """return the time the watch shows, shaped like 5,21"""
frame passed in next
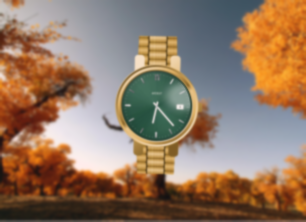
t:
6,23
